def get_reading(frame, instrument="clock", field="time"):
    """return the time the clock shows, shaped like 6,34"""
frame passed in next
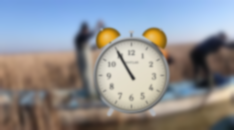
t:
10,55
